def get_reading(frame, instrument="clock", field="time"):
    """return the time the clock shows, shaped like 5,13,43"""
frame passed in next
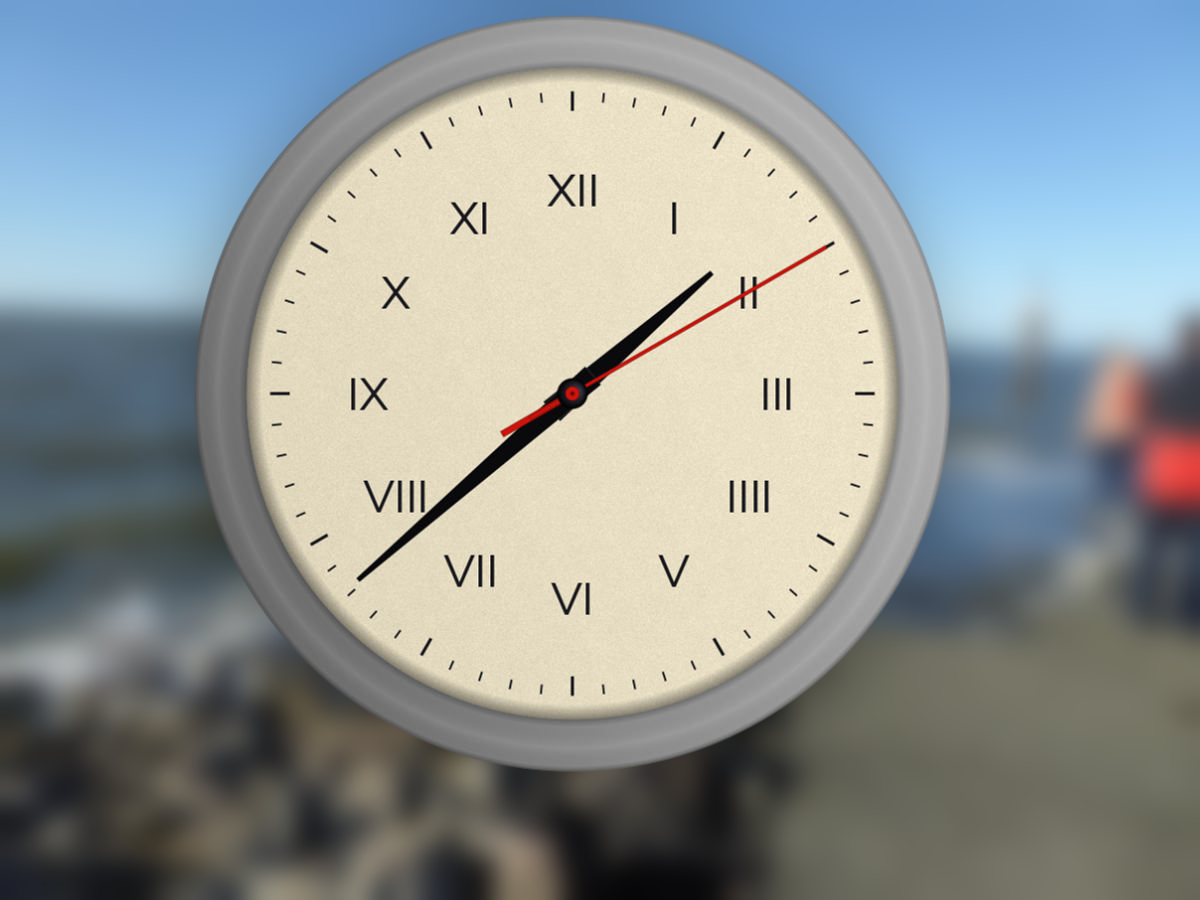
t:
1,38,10
